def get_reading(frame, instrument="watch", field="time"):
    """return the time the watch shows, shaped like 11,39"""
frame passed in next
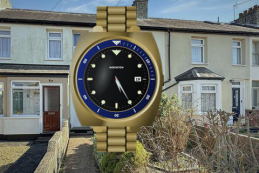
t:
5,25
